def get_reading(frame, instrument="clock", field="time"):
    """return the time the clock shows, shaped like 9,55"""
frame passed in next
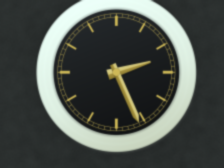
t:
2,26
